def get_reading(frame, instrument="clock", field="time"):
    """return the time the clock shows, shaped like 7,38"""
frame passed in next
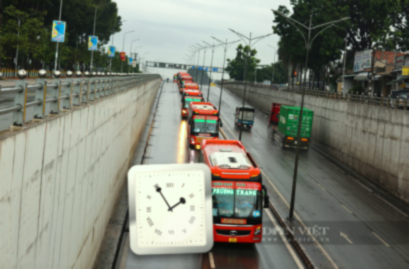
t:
1,55
